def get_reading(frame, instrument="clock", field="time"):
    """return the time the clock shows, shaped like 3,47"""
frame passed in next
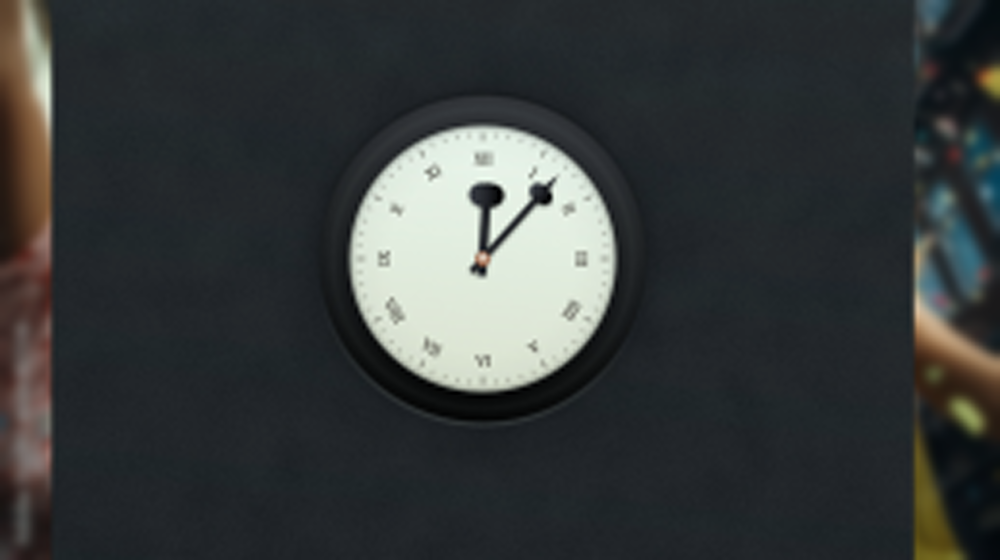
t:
12,07
